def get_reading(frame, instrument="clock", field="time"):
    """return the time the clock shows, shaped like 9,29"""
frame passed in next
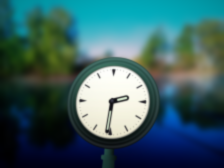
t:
2,31
